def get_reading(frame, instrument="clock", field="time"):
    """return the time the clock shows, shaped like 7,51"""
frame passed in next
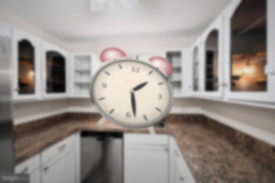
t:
1,28
